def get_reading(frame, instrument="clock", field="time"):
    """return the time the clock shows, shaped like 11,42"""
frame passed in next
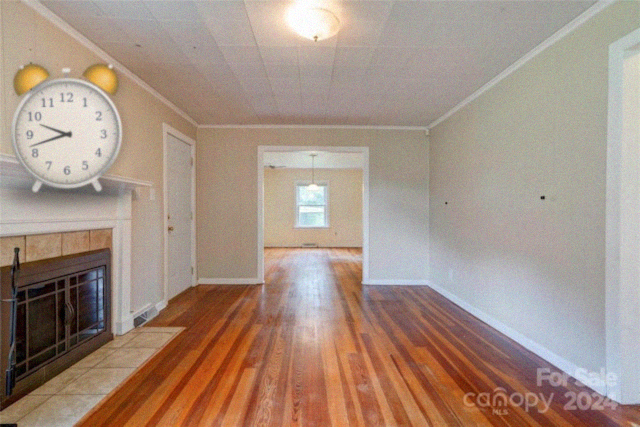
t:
9,42
